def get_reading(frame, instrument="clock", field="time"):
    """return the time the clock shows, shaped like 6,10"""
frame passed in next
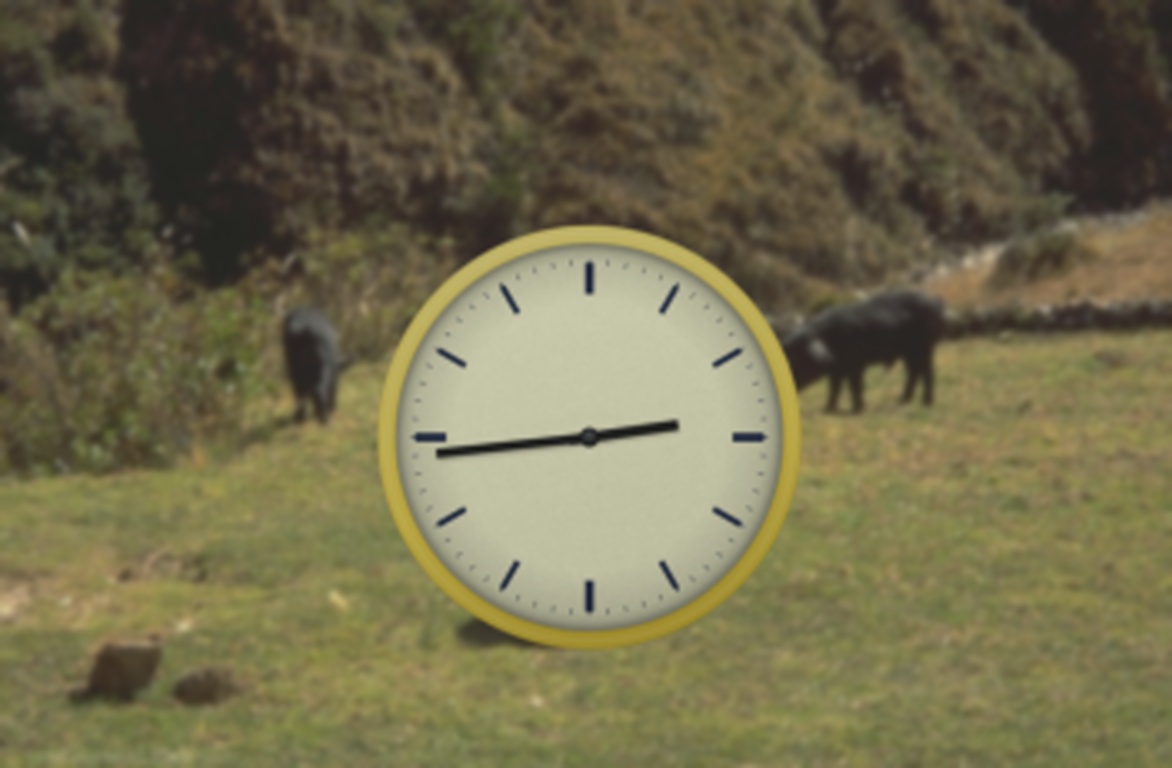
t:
2,44
